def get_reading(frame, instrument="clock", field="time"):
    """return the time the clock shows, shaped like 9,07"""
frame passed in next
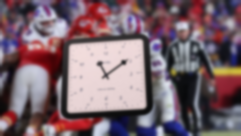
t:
11,09
